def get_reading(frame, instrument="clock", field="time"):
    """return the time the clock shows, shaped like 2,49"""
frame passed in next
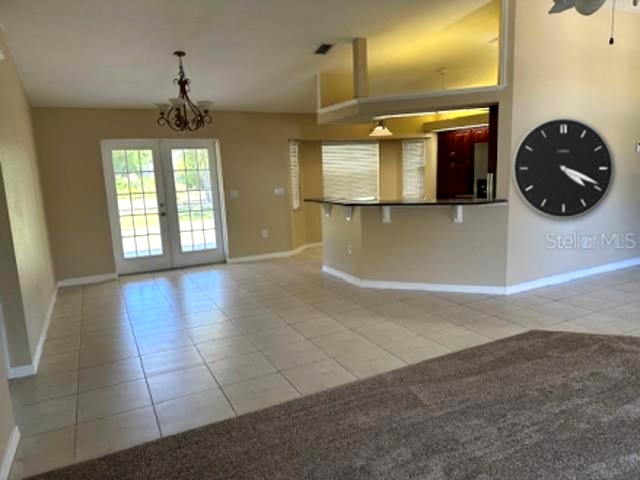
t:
4,19
